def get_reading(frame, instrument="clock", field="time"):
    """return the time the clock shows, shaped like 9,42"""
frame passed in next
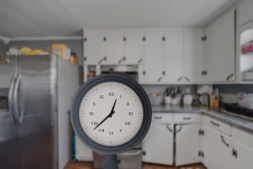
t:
12,38
